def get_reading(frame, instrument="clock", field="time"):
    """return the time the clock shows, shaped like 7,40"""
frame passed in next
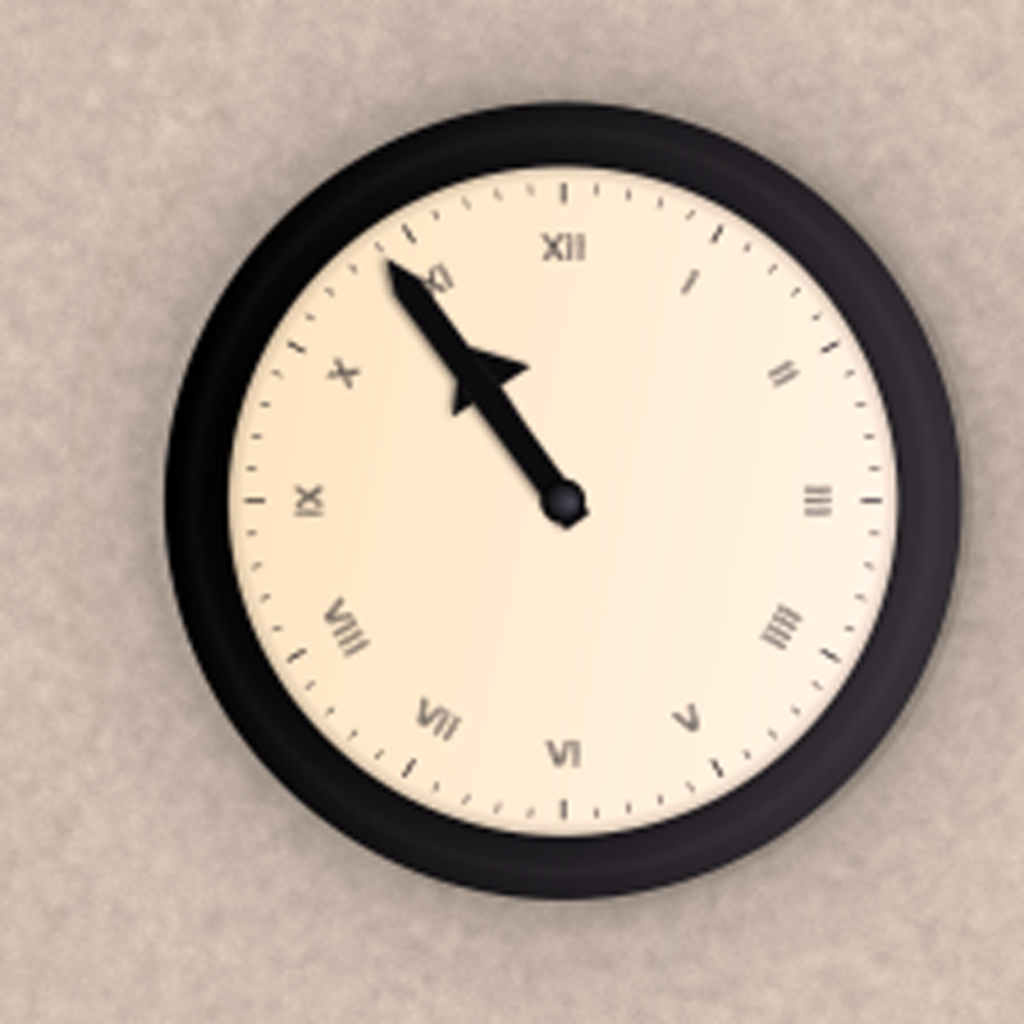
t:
10,54
